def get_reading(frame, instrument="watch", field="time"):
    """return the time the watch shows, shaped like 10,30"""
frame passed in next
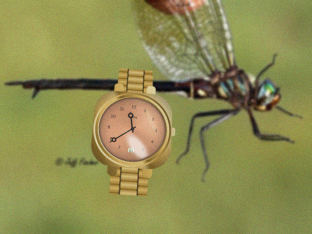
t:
11,39
